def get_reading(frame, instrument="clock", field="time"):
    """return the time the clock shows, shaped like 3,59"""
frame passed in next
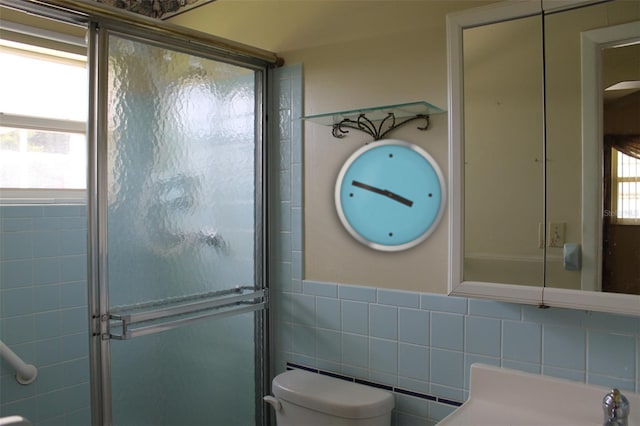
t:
3,48
